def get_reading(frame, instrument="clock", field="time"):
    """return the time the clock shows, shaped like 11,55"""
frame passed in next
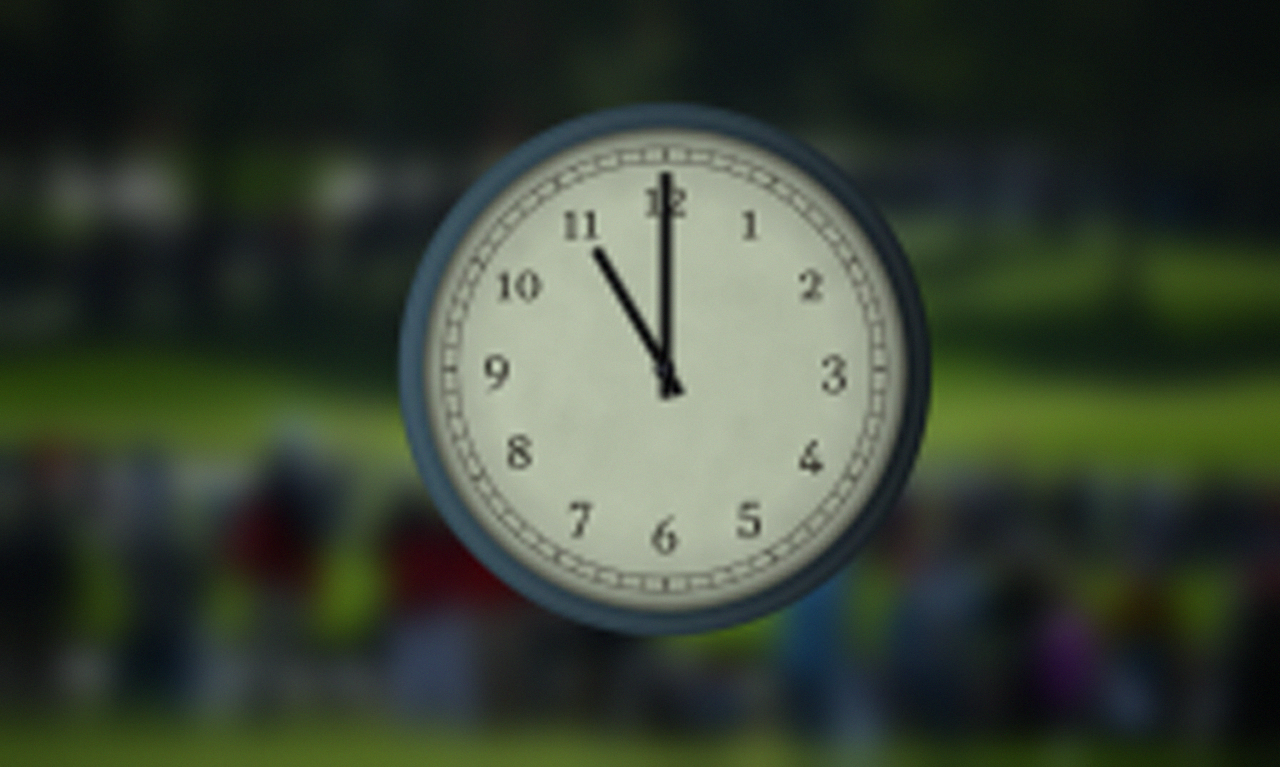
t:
11,00
